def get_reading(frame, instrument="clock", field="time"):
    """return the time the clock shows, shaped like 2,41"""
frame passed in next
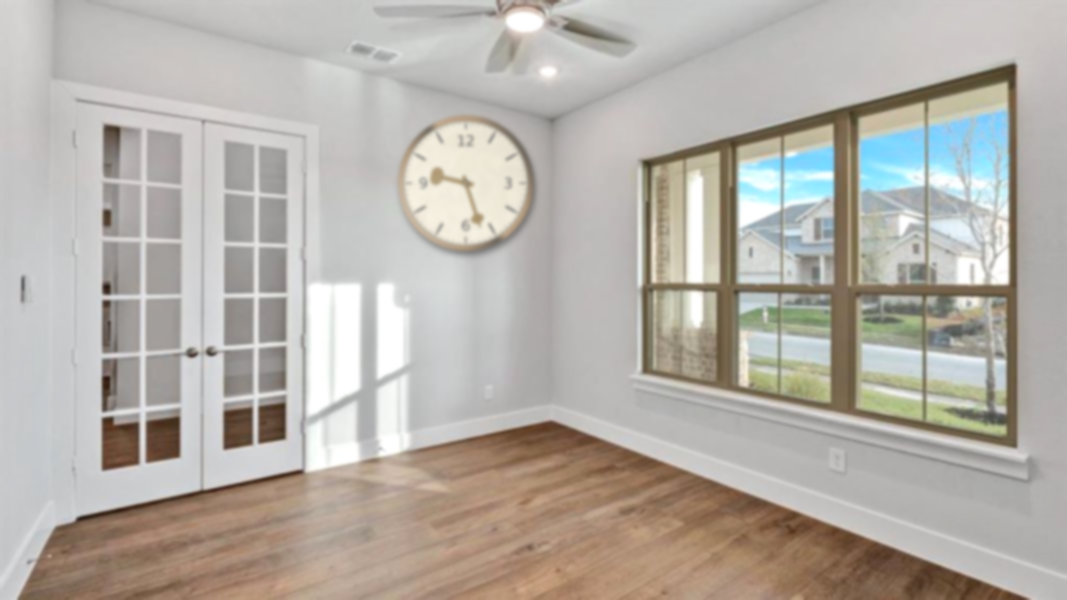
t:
9,27
